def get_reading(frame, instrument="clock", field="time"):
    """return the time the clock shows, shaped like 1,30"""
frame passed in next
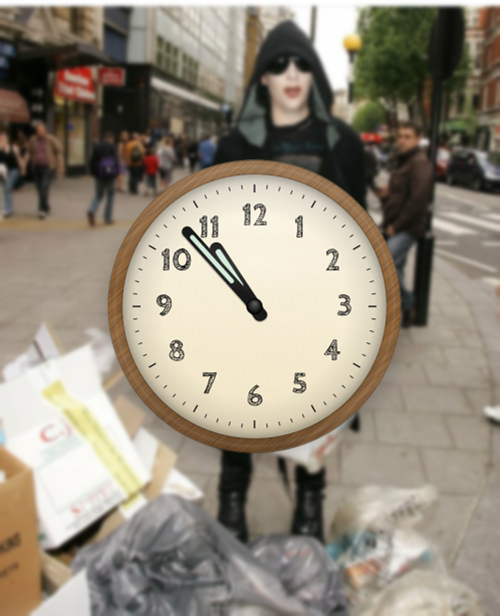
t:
10,53
